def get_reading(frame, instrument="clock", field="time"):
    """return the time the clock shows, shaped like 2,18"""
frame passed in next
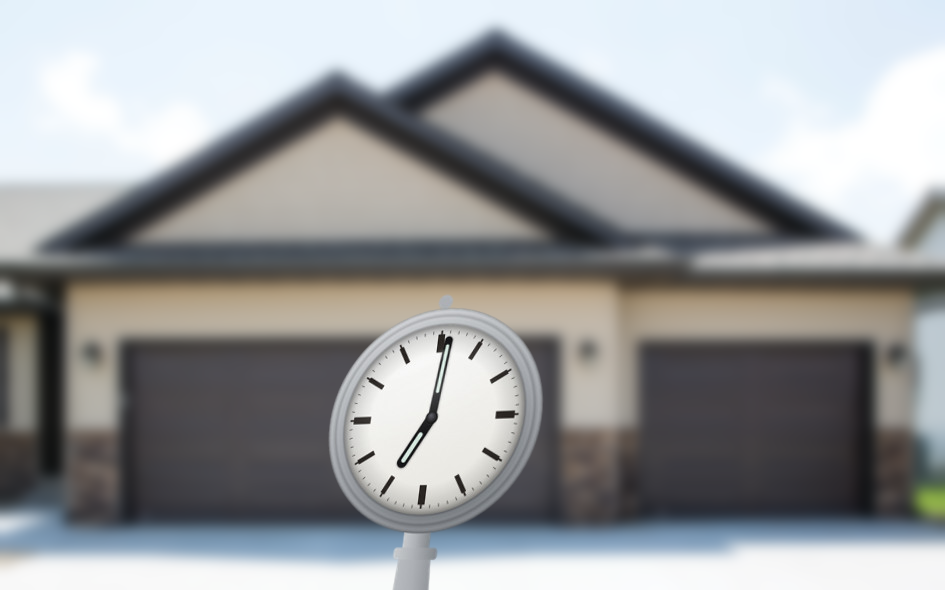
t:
7,01
